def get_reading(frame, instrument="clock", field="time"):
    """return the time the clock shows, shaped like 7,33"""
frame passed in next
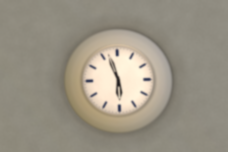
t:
5,57
